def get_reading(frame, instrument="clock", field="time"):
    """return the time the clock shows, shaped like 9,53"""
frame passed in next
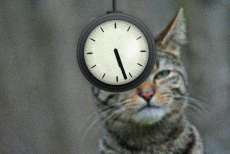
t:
5,27
